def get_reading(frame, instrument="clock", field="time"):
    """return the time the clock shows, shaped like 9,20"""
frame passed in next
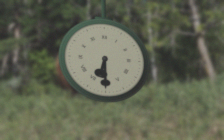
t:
6,30
